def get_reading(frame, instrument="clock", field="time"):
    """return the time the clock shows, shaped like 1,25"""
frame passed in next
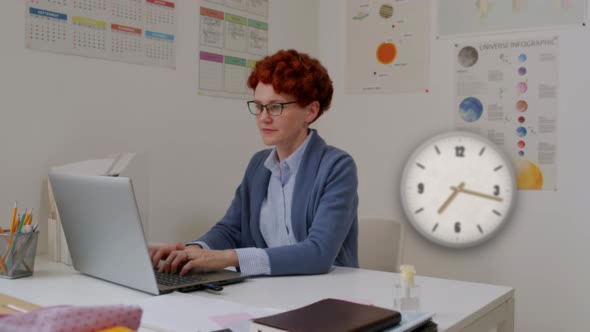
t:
7,17
